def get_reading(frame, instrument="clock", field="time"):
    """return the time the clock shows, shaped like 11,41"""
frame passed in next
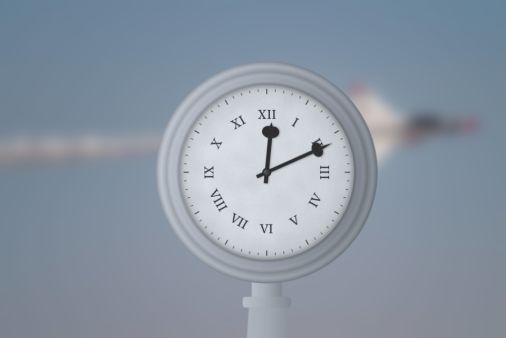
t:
12,11
